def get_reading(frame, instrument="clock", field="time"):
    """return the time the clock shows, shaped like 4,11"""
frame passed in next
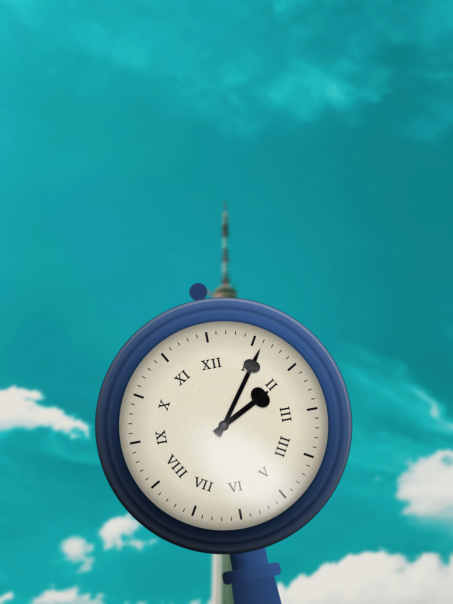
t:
2,06
